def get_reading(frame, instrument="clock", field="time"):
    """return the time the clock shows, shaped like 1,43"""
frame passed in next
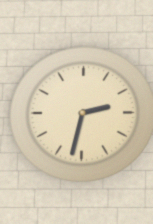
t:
2,32
